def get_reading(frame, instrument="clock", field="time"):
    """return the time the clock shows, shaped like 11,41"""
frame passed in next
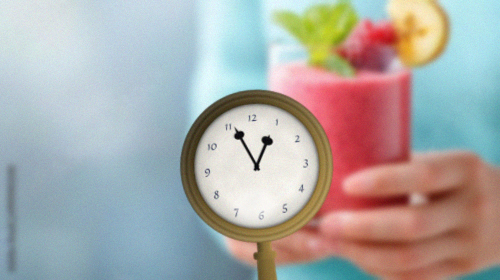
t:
12,56
